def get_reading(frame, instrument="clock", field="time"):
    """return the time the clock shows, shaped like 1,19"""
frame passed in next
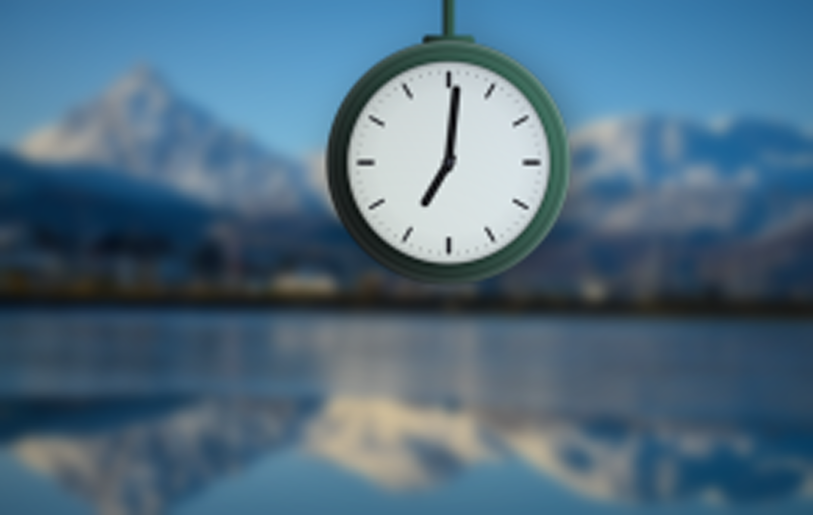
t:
7,01
